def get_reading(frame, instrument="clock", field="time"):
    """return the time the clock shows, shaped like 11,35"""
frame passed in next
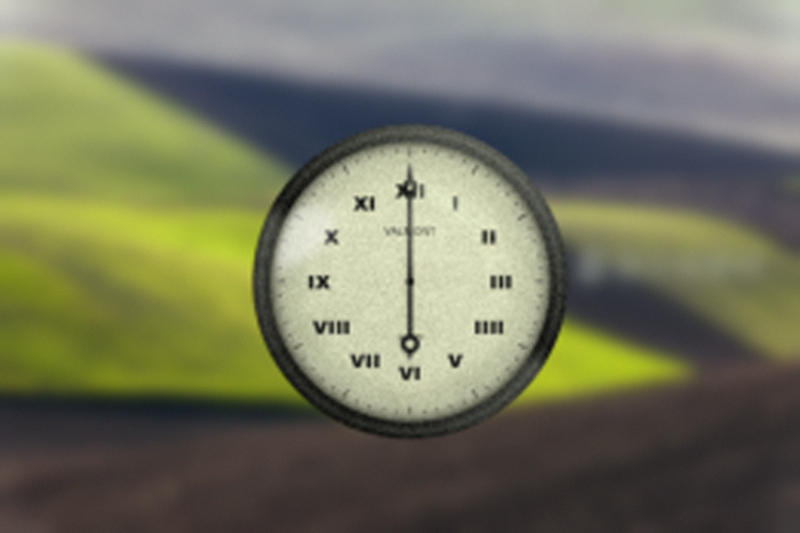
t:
6,00
